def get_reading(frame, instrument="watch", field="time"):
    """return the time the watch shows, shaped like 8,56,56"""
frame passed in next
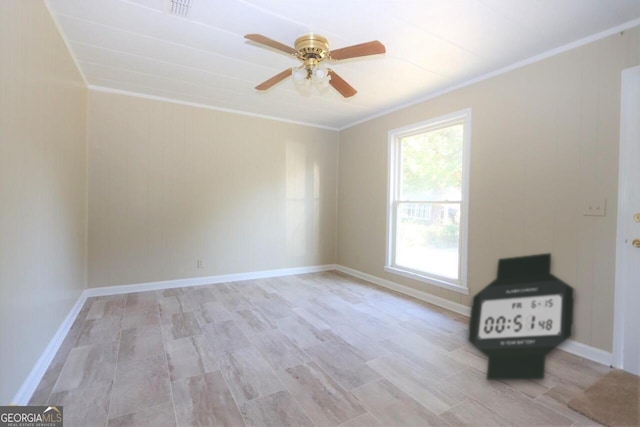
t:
0,51,48
